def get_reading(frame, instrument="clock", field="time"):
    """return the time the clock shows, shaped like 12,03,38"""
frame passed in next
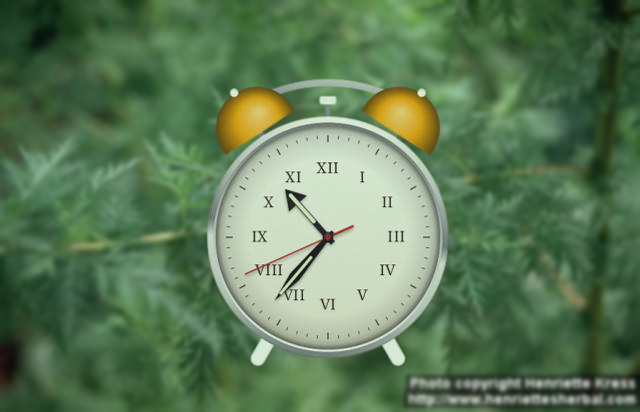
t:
10,36,41
